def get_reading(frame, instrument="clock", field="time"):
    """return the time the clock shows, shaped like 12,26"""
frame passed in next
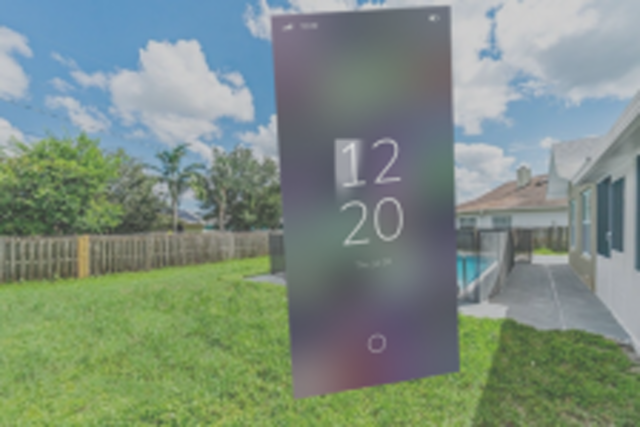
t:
12,20
